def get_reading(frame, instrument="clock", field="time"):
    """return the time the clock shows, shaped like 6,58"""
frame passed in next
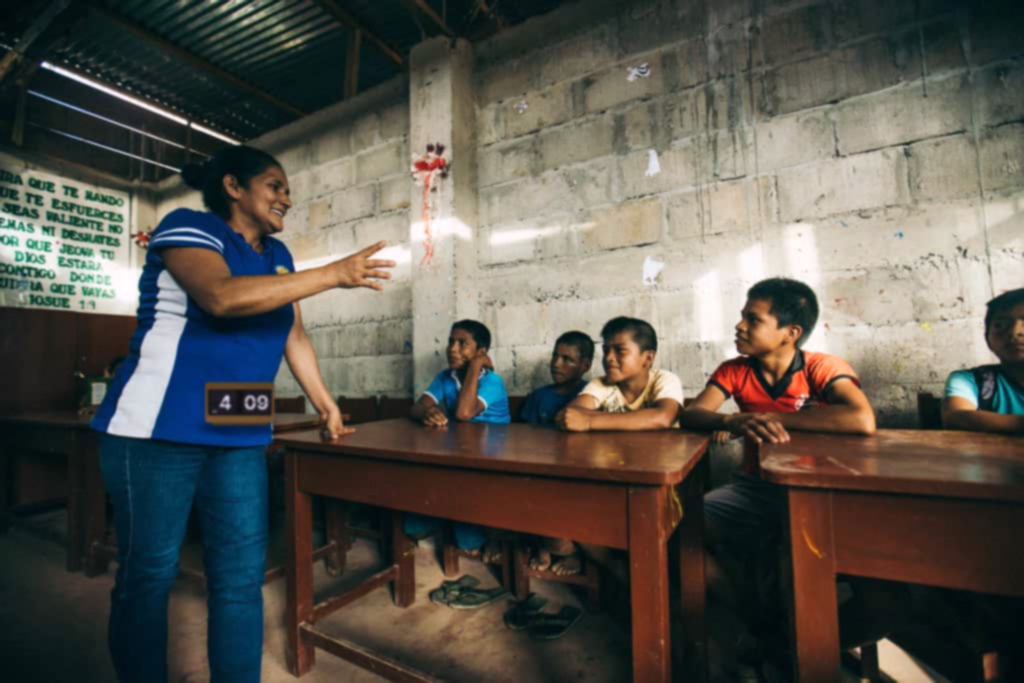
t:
4,09
